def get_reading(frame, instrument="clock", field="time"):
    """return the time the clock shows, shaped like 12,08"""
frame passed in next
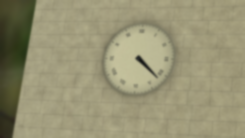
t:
4,22
